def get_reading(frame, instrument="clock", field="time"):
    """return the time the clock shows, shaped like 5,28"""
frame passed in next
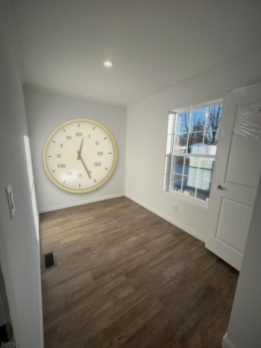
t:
12,26
